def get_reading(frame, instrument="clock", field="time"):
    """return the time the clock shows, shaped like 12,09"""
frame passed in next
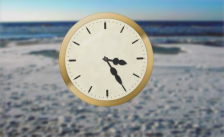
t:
3,25
